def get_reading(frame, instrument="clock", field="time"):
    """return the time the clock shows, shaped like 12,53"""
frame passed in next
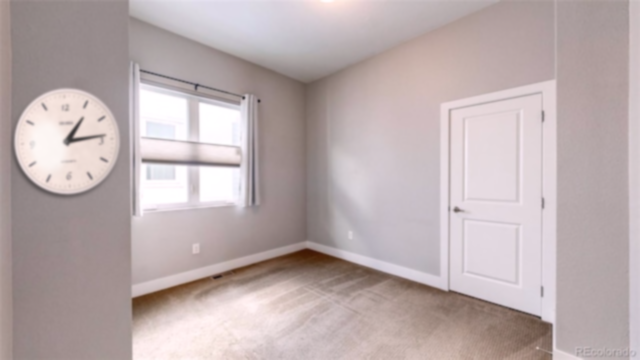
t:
1,14
